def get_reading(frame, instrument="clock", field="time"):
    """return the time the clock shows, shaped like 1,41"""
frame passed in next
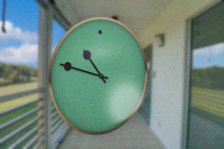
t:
10,48
